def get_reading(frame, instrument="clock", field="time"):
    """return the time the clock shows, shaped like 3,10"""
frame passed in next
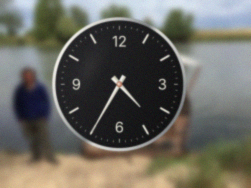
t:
4,35
